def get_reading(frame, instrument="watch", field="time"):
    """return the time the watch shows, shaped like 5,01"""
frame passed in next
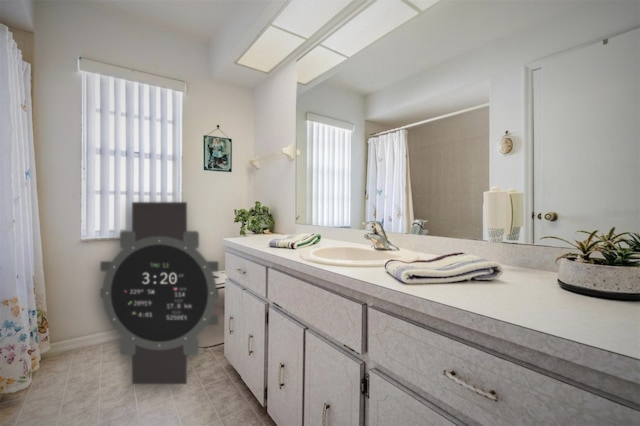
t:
3,20
